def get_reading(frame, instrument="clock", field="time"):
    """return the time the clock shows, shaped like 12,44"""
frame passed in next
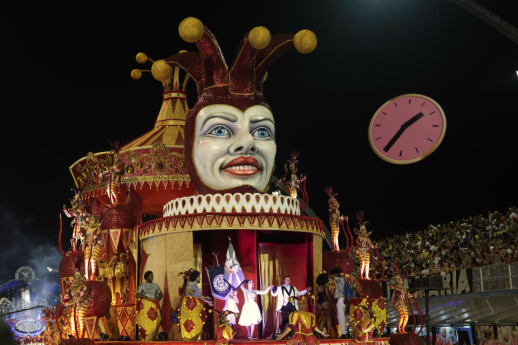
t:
1,35
